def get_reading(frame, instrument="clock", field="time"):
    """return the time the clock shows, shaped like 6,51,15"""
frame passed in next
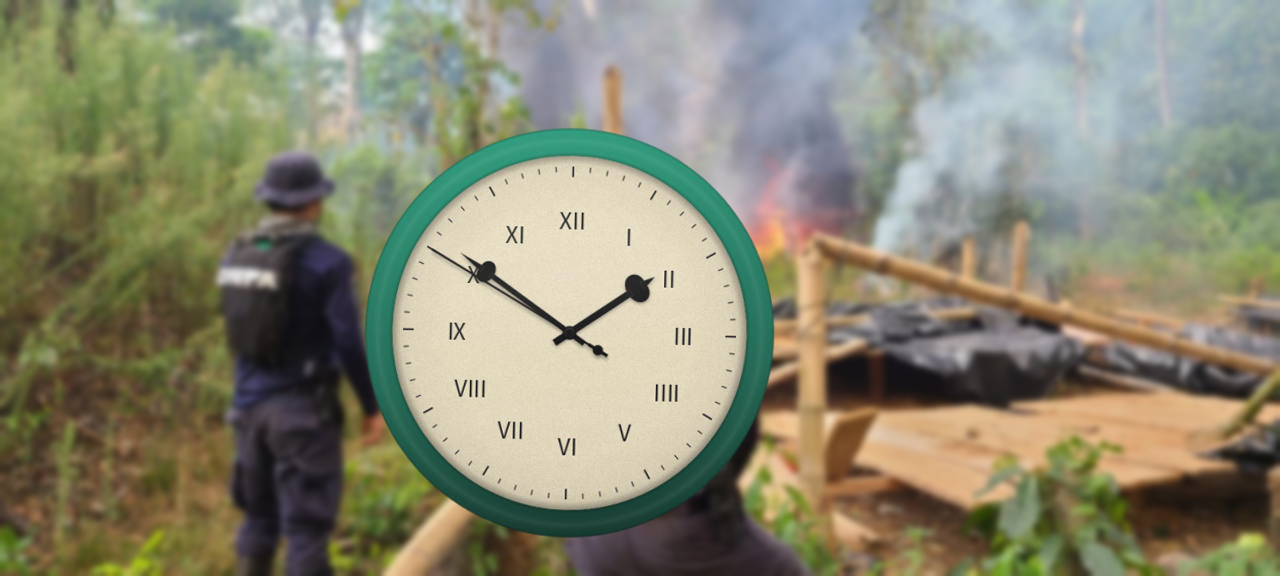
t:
1,50,50
